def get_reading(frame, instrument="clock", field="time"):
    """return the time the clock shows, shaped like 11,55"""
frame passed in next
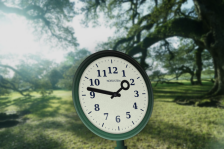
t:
1,47
